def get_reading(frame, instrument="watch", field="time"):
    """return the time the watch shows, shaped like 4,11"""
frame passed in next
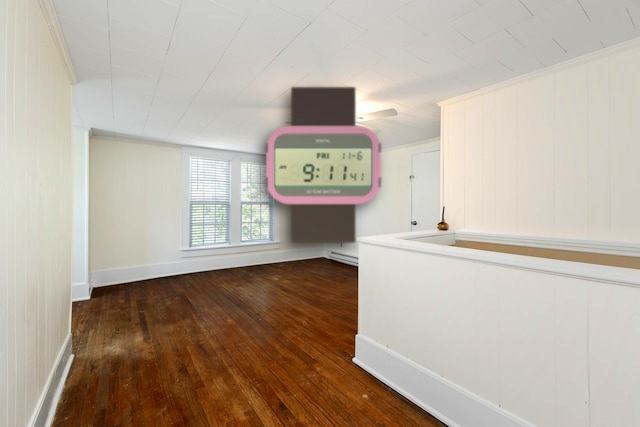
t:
9,11
